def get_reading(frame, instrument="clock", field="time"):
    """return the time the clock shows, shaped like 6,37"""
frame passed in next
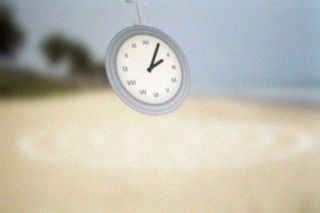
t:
2,05
